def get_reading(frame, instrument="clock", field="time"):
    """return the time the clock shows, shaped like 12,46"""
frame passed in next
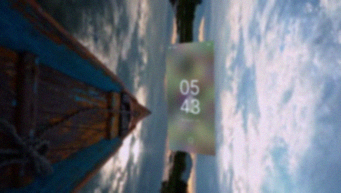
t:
5,43
